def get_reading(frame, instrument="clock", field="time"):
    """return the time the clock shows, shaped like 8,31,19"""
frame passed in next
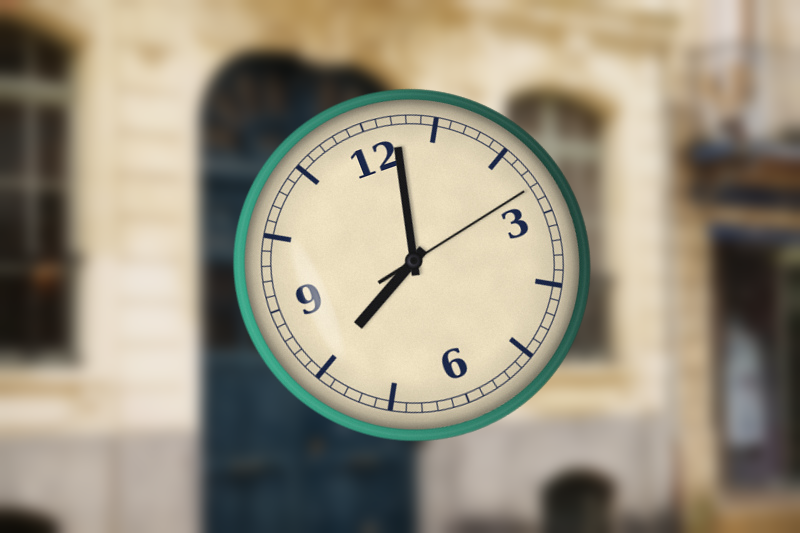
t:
8,02,13
